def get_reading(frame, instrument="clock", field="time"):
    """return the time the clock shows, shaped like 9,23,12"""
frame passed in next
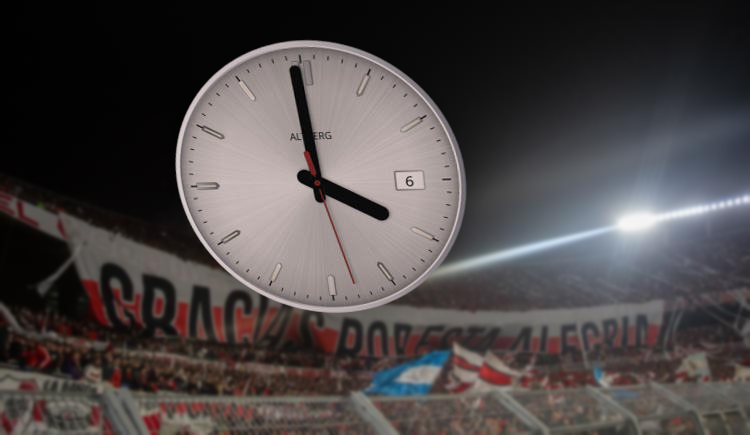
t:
3,59,28
